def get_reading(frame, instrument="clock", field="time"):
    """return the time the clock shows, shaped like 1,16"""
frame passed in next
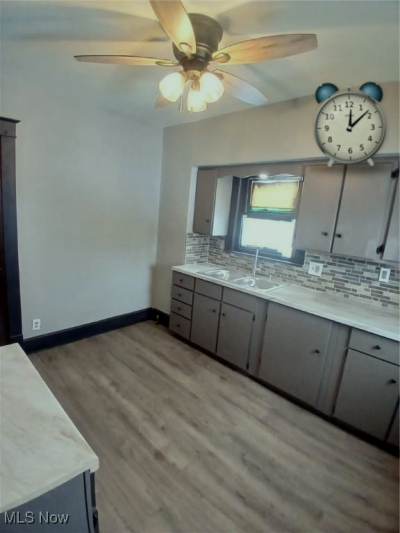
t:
12,08
